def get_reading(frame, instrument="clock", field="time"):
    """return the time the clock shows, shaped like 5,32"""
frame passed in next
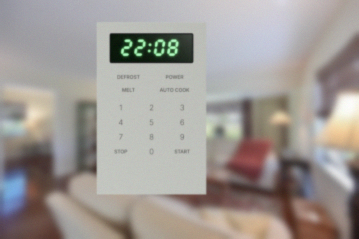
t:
22,08
